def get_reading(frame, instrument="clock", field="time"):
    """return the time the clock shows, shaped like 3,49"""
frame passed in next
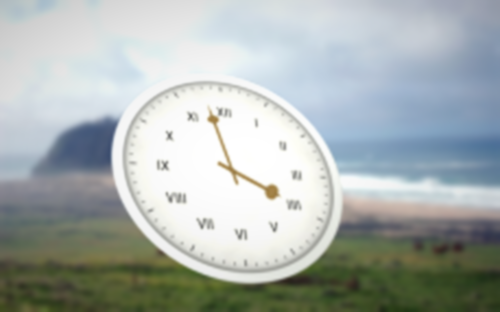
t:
3,58
